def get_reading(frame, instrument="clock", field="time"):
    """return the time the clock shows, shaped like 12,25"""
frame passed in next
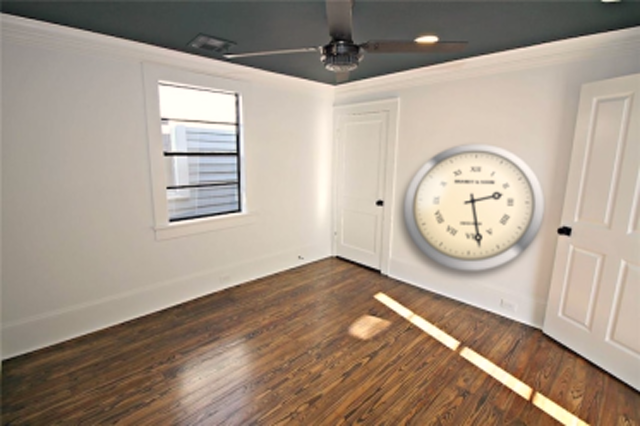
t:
2,28
